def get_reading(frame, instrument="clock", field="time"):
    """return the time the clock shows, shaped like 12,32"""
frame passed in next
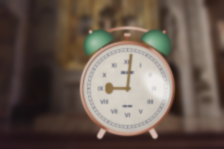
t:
9,01
